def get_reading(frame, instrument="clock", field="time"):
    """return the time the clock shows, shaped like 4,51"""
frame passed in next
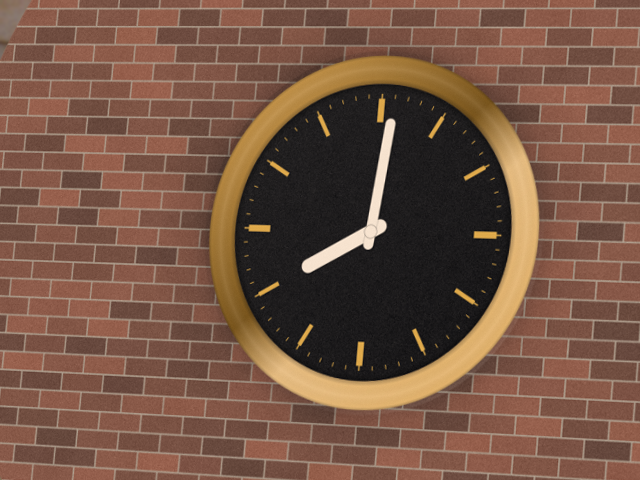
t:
8,01
